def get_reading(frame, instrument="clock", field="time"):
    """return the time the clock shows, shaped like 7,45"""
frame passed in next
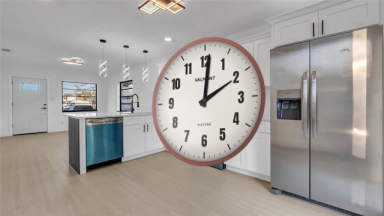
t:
2,01
